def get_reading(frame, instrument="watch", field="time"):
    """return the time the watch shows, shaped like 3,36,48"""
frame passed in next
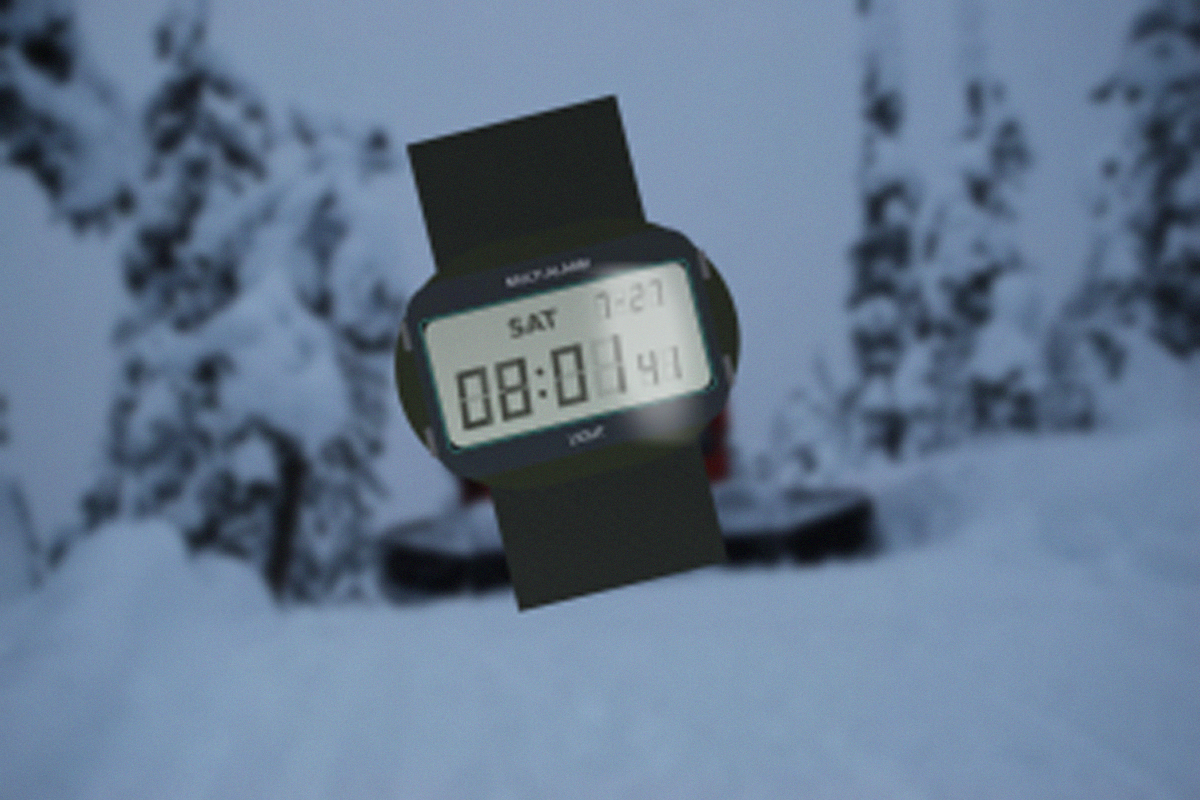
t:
8,01,41
